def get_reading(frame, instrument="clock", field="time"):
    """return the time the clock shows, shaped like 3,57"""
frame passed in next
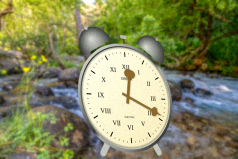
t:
12,19
